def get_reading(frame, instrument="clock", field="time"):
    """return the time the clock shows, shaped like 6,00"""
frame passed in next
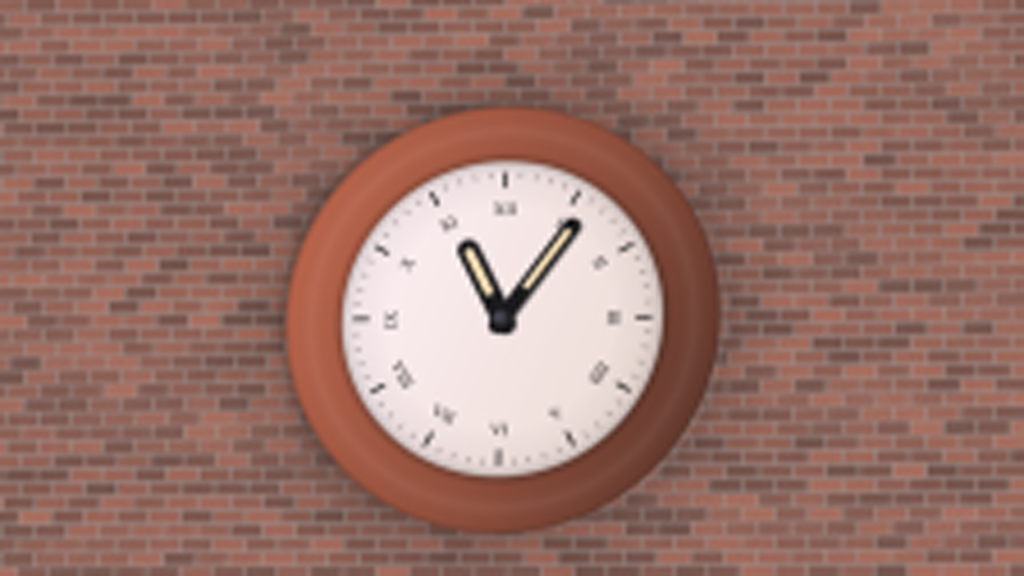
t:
11,06
